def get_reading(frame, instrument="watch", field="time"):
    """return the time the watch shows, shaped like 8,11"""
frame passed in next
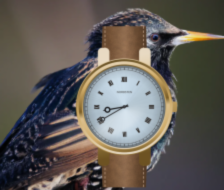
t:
8,40
